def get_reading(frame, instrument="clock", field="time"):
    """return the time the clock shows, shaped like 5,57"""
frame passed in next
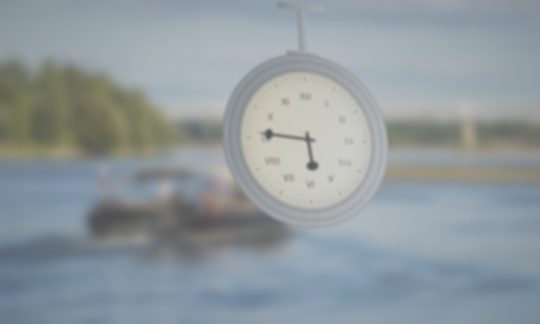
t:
5,46
